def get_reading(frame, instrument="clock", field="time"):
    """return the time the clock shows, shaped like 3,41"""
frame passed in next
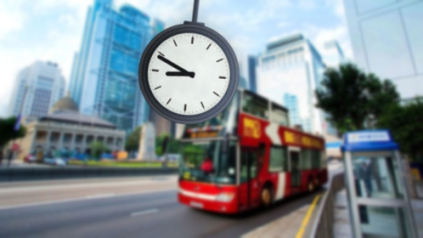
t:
8,49
